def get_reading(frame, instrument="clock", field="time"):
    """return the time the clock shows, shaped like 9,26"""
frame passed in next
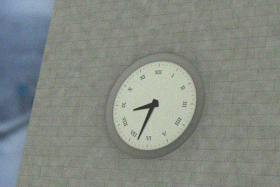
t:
8,33
